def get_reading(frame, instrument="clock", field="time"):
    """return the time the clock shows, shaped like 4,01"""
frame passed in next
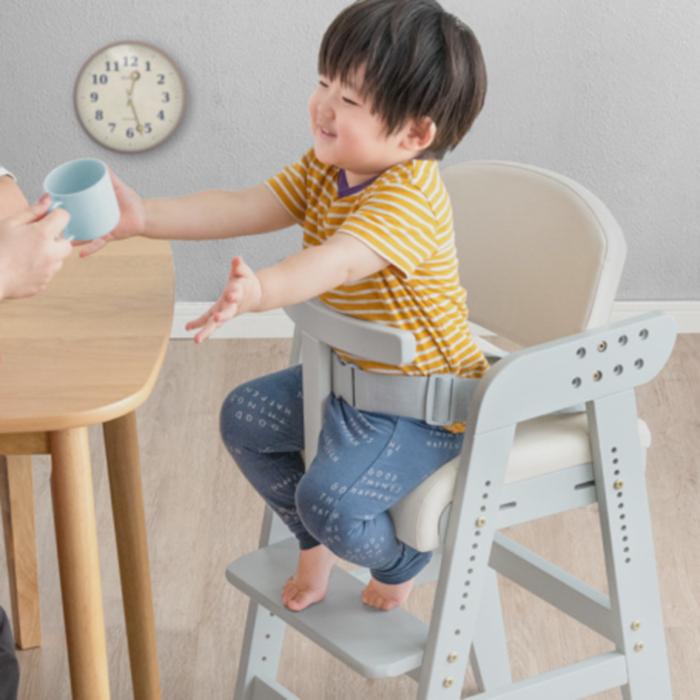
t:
12,27
